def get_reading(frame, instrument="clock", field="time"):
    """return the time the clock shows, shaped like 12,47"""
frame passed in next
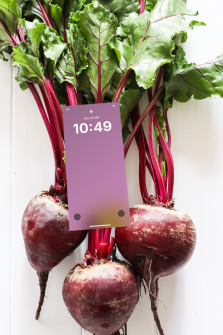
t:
10,49
